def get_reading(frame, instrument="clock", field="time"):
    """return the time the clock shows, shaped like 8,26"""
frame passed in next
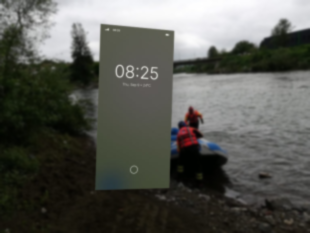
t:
8,25
